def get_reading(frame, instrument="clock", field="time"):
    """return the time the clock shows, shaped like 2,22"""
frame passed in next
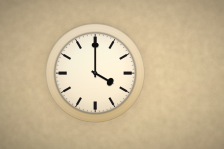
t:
4,00
